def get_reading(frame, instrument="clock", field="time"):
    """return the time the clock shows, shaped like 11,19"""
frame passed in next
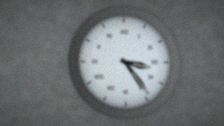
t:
3,24
